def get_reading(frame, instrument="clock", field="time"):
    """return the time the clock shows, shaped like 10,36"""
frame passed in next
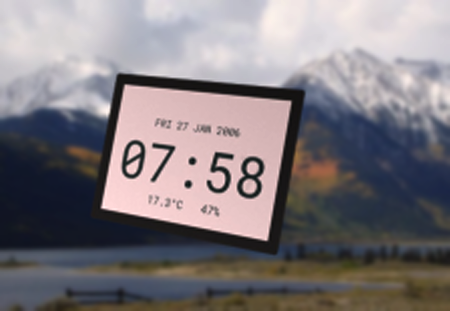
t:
7,58
